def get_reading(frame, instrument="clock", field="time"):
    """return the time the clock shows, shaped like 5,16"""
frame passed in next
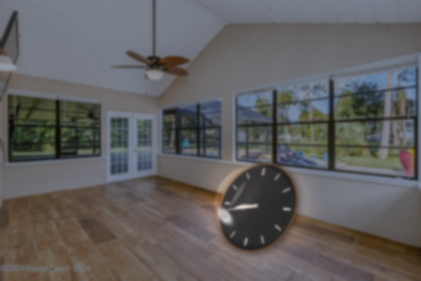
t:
8,43
